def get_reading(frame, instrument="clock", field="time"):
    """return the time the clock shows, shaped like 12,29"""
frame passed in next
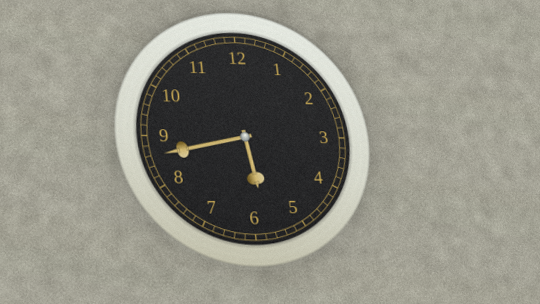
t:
5,43
